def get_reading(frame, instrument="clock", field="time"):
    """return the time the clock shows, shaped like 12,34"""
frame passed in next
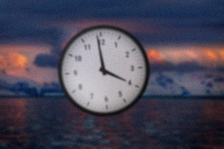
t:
3,59
